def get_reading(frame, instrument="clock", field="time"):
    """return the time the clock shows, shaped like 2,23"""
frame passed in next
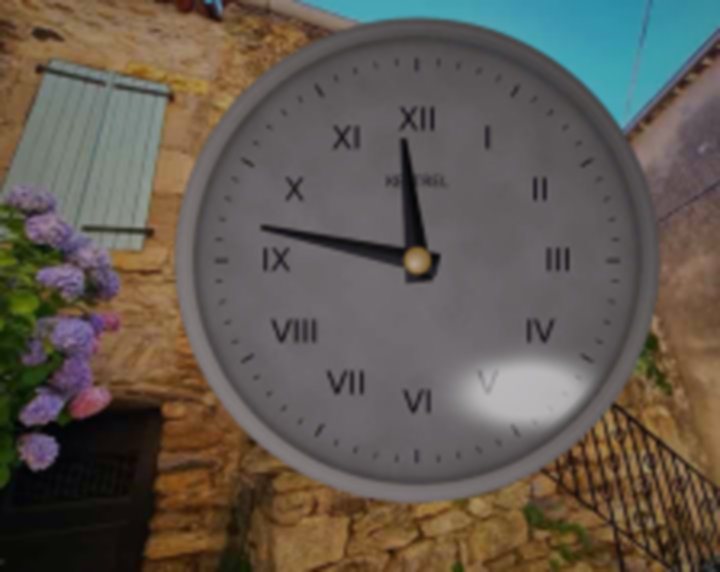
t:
11,47
